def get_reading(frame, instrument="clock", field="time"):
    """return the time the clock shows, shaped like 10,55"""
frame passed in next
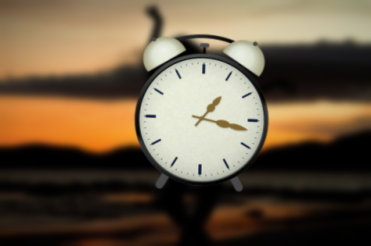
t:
1,17
